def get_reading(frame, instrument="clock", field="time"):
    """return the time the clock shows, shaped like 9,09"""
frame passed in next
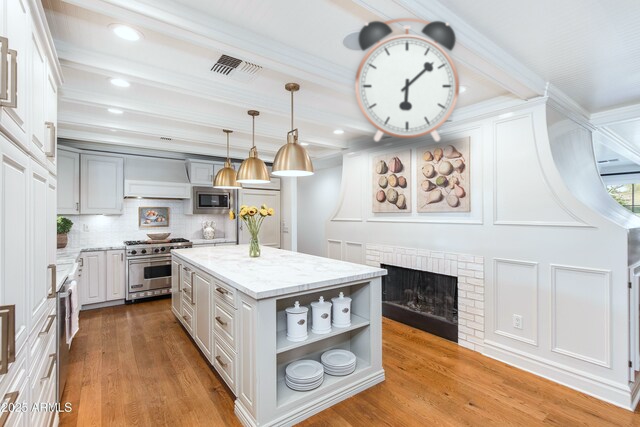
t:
6,08
